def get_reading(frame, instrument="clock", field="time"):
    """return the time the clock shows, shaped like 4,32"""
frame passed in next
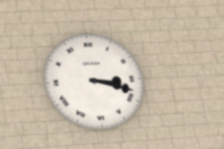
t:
3,18
